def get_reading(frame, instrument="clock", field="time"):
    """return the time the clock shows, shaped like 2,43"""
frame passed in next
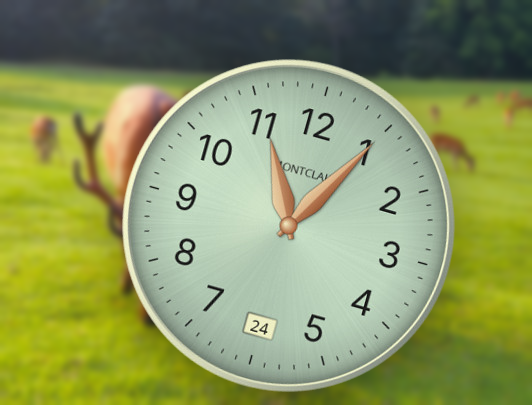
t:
11,05
